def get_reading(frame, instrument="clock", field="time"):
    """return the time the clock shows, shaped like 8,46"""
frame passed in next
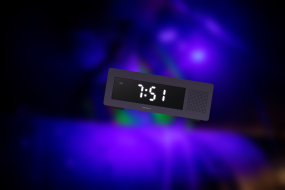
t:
7,51
